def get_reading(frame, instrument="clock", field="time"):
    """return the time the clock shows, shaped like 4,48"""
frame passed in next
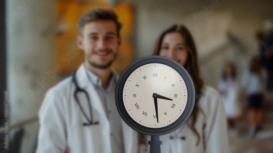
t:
3,29
